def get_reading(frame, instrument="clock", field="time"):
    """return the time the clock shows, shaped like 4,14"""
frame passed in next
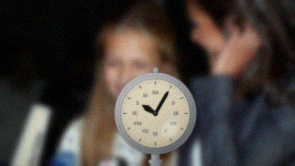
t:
10,05
